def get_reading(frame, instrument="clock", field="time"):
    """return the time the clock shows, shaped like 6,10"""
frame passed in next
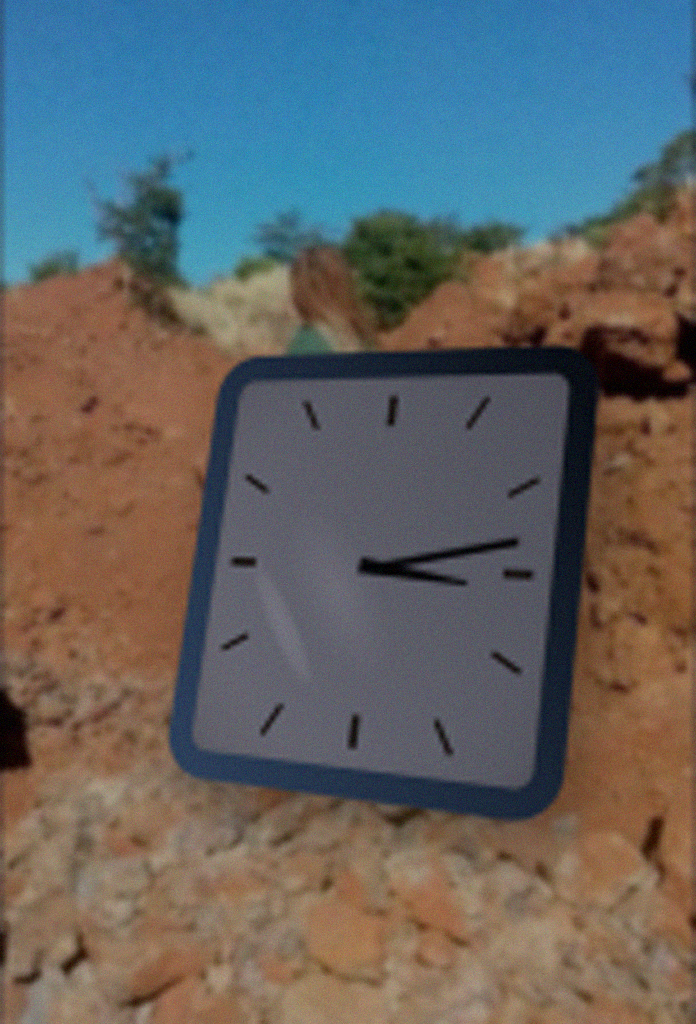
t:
3,13
